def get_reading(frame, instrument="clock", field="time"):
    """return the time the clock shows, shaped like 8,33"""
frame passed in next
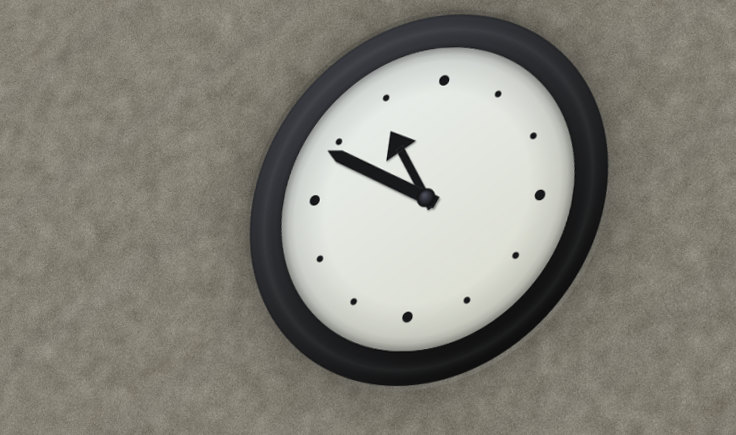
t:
10,49
